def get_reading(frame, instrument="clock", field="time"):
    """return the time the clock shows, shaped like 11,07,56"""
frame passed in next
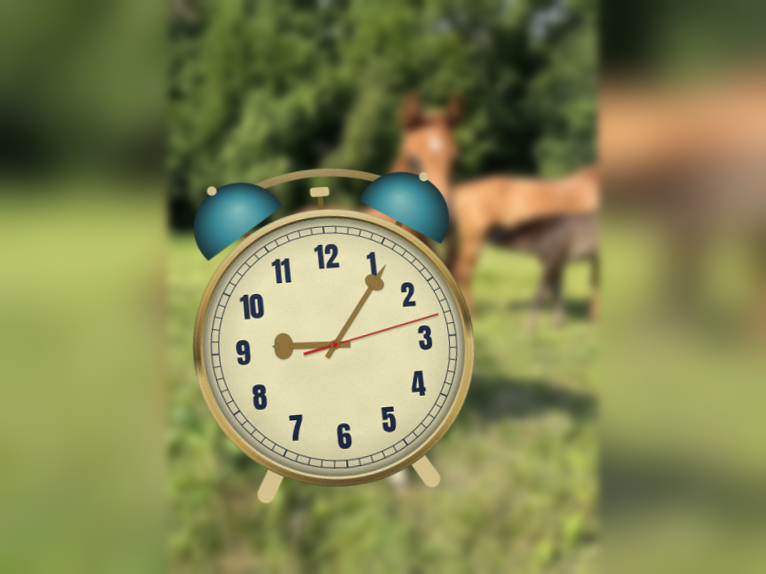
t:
9,06,13
